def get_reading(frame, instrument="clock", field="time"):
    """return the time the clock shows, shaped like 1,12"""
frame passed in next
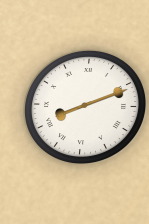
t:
8,11
